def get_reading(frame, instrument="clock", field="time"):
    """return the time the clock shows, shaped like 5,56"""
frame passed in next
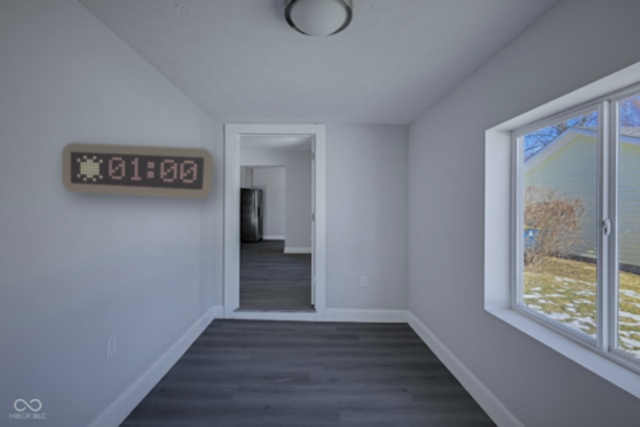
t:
1,00
